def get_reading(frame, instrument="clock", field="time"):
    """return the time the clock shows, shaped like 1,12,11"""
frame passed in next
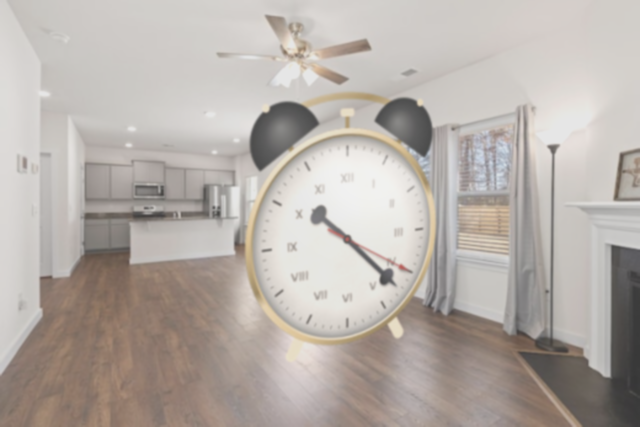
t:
10,22,20
